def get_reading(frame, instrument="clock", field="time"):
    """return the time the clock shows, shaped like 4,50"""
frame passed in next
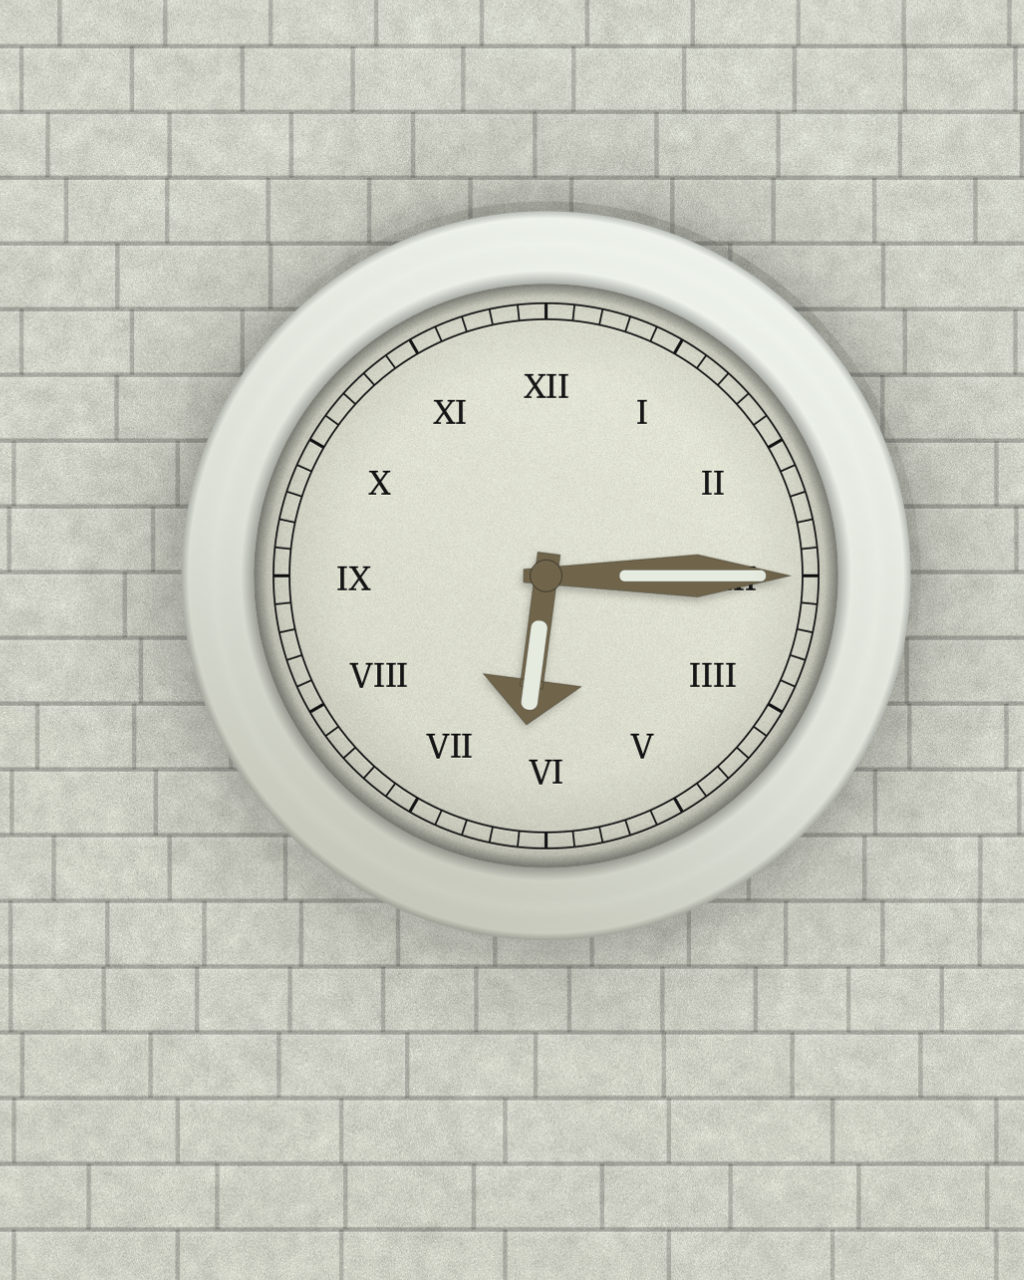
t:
6,15
